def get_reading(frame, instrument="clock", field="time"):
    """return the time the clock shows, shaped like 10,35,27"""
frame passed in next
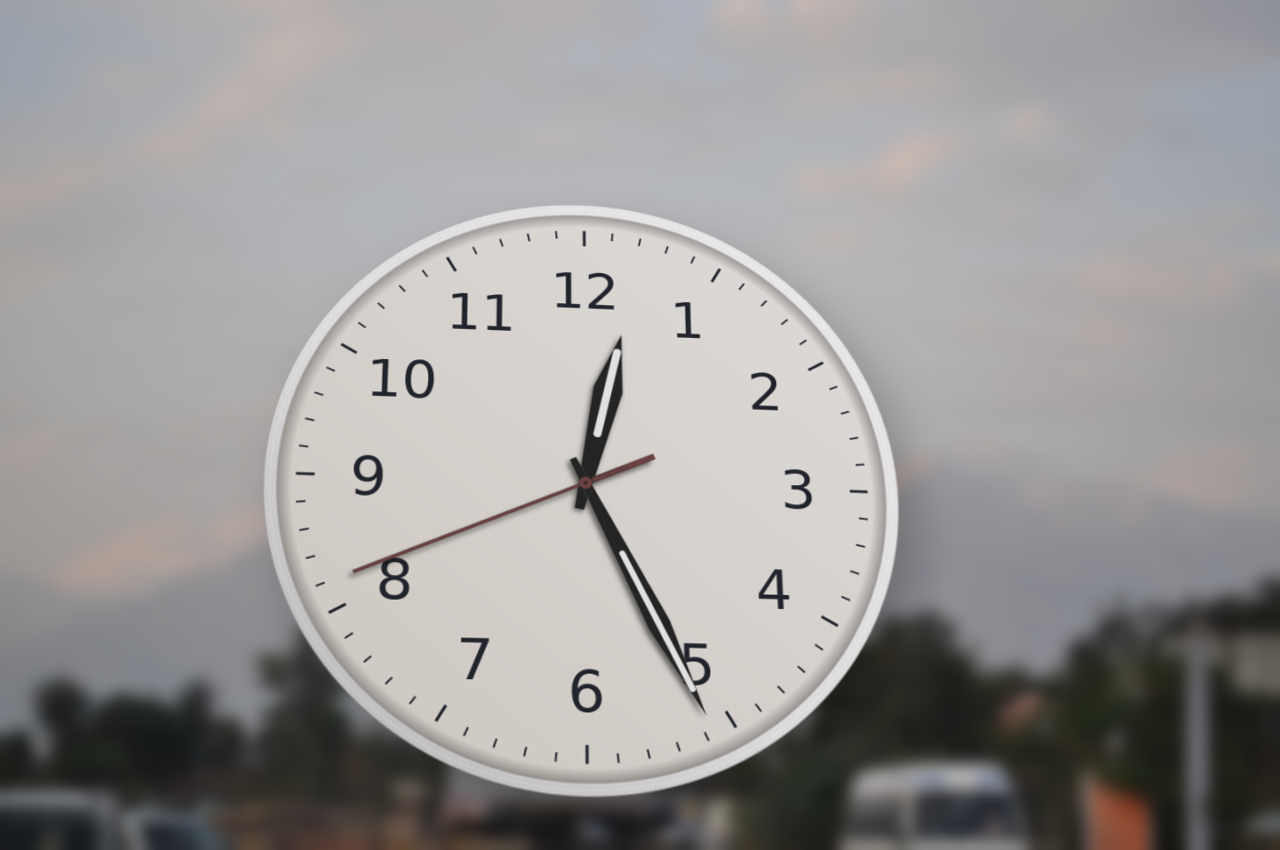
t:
12,25,41
